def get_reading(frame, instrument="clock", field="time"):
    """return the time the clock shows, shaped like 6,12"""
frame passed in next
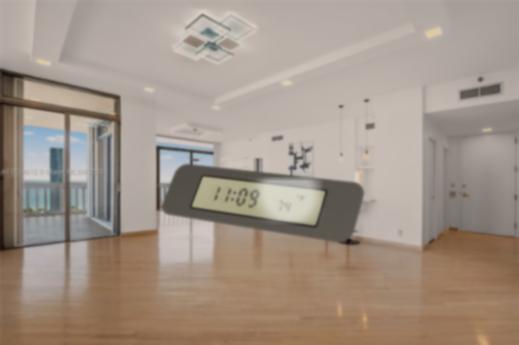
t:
11,09
